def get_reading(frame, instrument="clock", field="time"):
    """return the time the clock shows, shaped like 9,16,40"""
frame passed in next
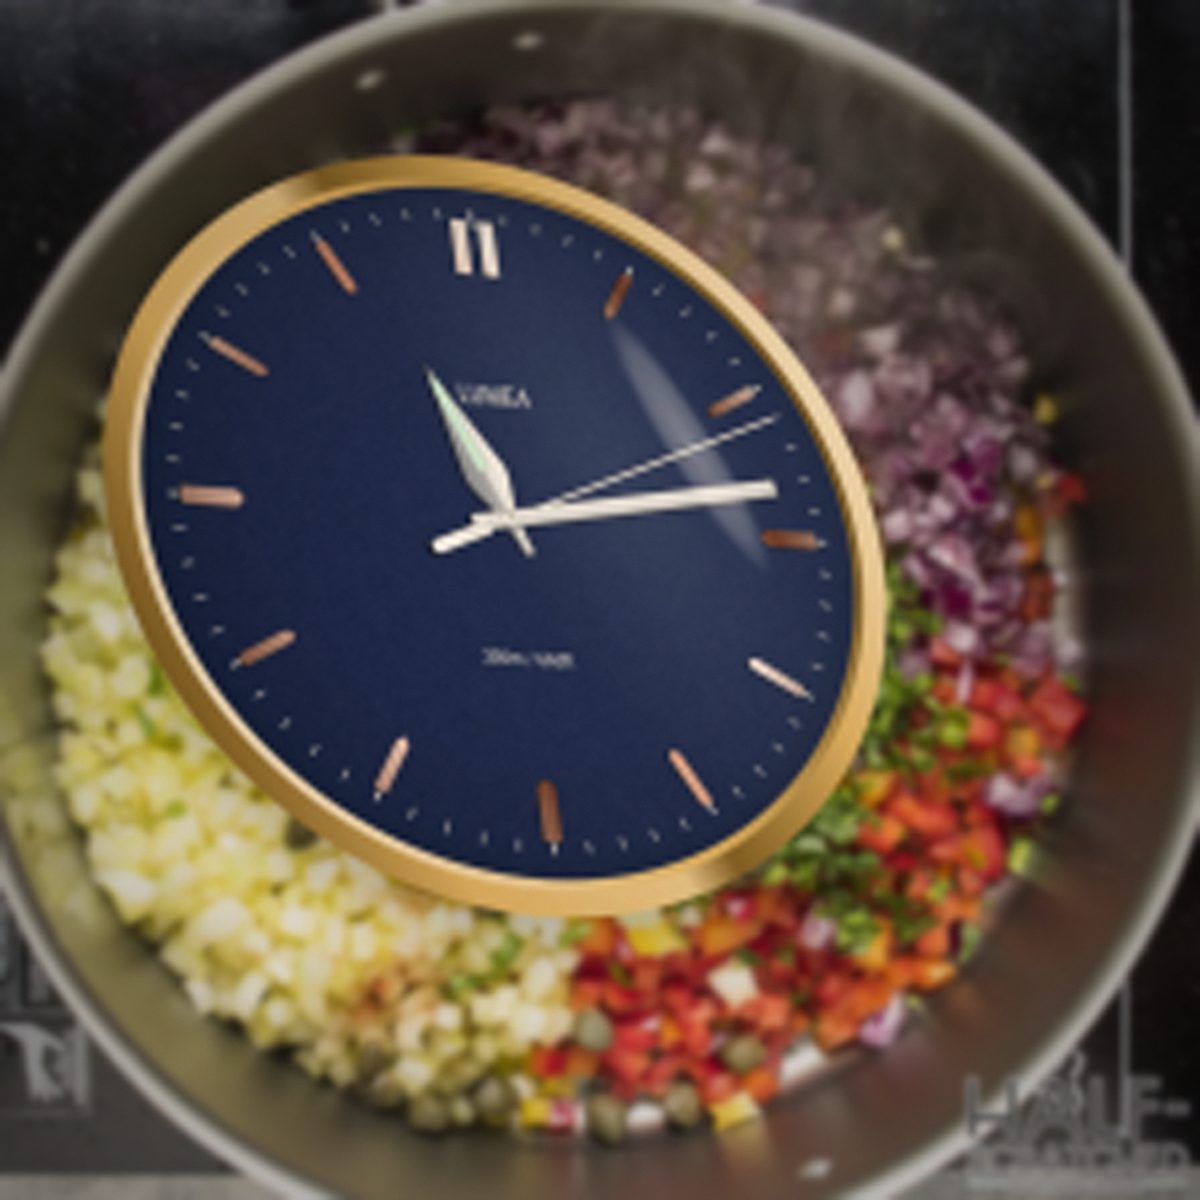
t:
11,13,11
